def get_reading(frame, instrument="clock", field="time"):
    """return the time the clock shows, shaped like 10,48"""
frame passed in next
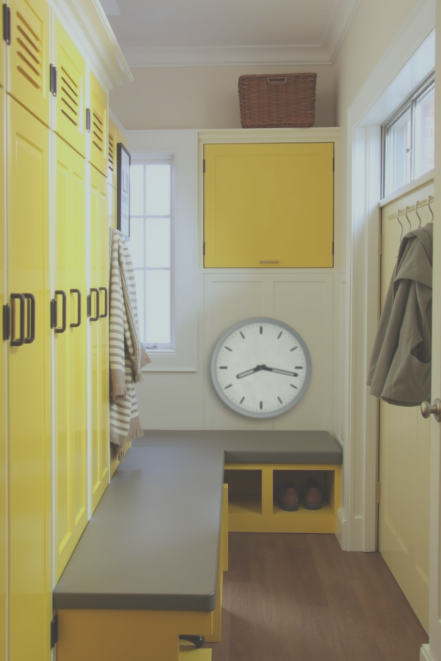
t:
8,17
